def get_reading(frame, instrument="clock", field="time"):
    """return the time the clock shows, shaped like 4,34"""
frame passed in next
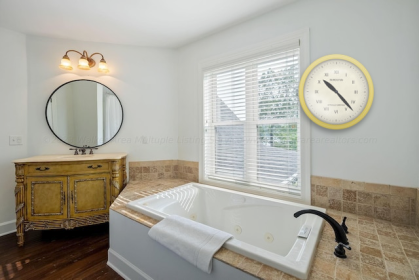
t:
10,23
